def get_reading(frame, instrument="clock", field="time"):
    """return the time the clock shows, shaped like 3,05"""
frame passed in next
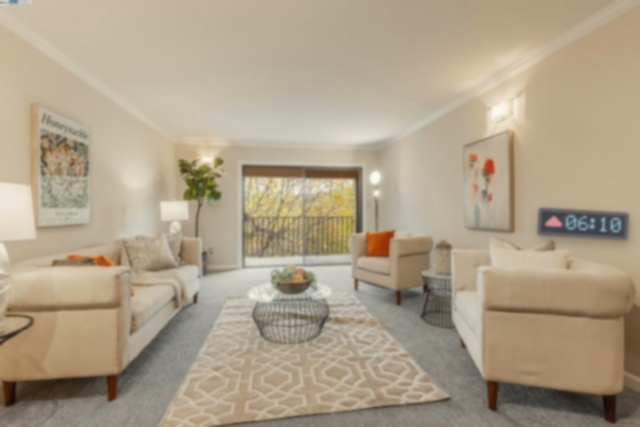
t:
6,10
